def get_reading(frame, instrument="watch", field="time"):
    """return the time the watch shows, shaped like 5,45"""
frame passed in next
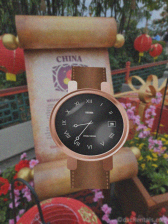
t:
8,36
